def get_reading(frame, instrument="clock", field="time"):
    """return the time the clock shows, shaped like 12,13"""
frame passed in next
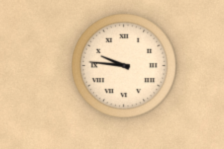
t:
9,46
